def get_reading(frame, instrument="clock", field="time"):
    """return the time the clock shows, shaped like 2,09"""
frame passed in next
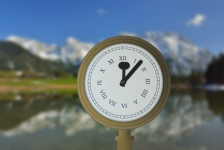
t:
12,07
